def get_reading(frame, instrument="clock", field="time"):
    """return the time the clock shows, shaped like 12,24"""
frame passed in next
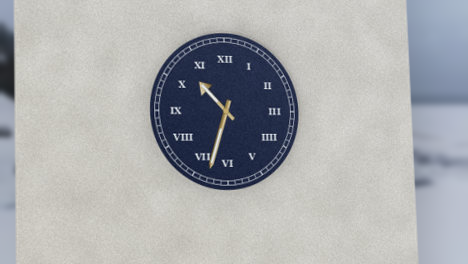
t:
10,33
